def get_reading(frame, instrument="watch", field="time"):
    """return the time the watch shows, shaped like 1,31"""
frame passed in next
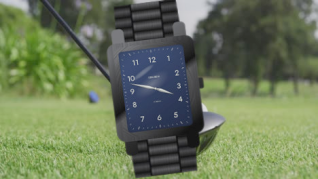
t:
3,48
